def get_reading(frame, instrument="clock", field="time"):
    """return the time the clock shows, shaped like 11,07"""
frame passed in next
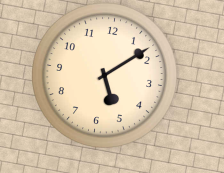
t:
5,08
